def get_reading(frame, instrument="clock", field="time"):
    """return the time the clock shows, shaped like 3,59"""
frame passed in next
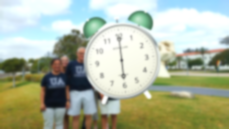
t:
6,00
